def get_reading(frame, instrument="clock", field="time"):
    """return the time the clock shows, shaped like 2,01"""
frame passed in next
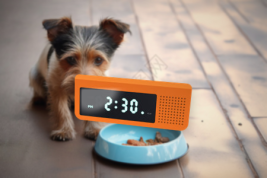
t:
2,30
